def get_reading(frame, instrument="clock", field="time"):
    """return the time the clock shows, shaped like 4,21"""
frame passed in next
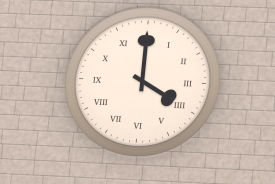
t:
4,00
